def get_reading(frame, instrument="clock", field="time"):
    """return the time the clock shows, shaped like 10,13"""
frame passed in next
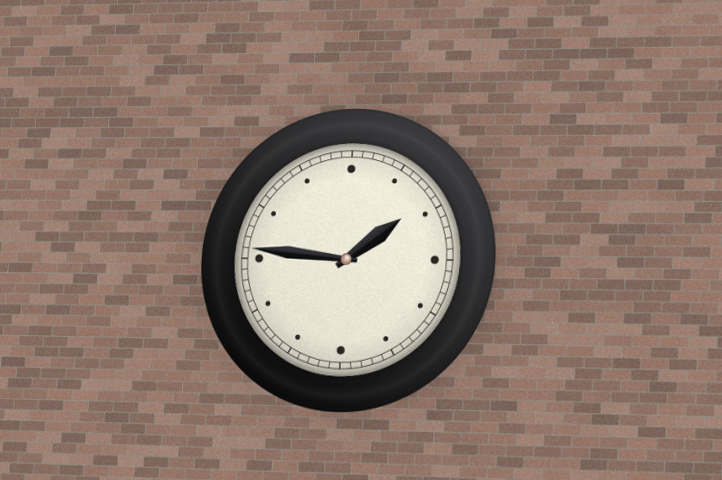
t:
1,46
